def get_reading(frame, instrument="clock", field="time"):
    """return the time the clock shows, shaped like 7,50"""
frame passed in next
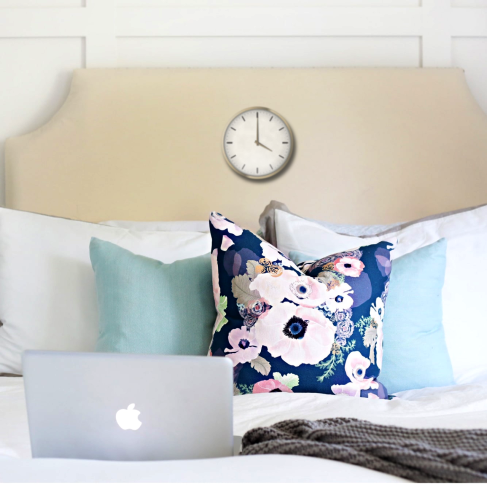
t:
4,00
